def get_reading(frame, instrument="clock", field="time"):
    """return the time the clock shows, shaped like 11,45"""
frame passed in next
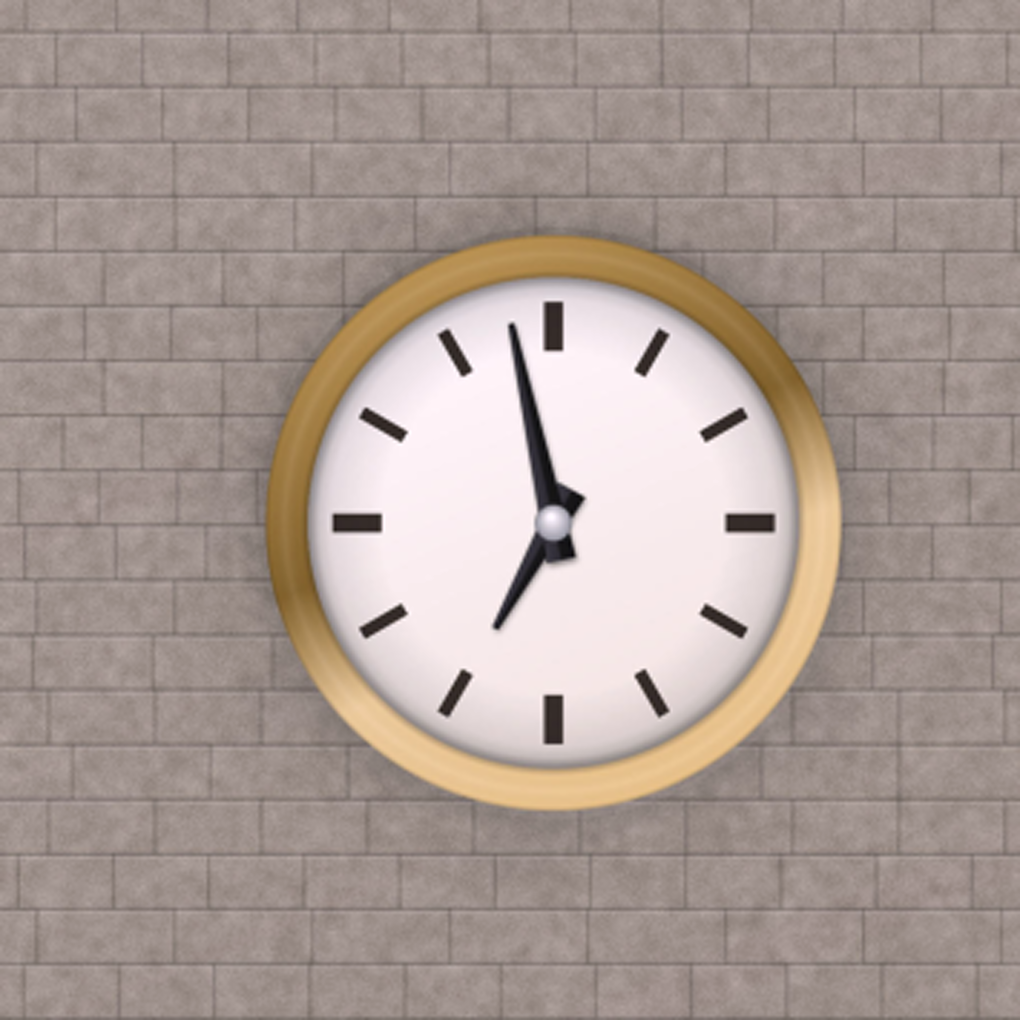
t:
6,58
